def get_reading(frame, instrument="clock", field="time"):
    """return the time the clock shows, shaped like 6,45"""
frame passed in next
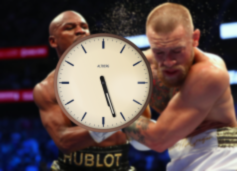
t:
5,27
